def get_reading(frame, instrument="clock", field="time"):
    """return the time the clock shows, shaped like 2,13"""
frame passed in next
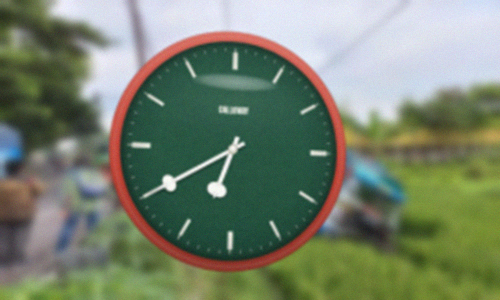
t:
6,40
